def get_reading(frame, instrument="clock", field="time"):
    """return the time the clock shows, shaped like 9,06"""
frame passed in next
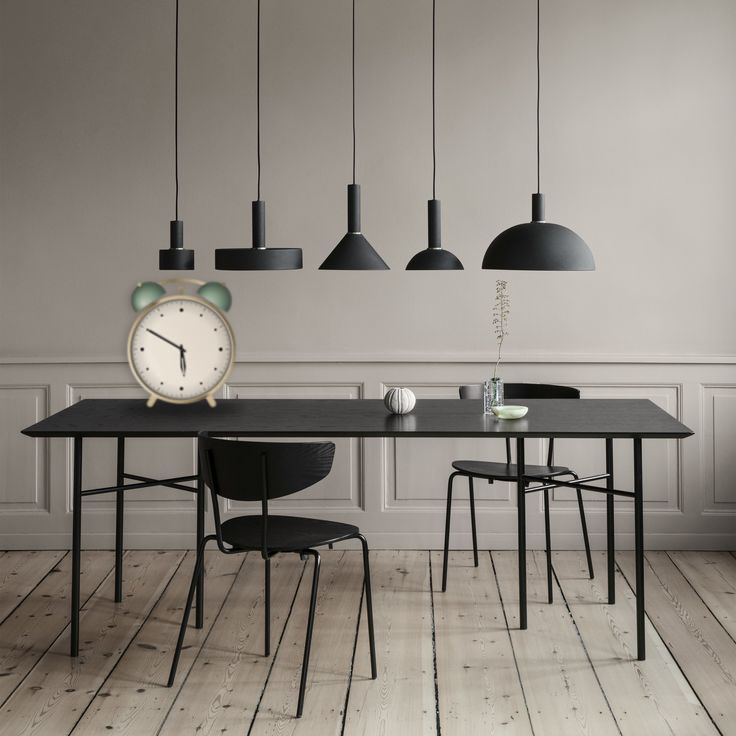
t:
5,50
